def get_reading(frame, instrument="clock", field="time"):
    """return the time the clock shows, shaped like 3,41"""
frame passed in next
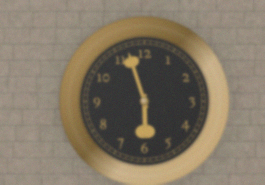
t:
5,57
